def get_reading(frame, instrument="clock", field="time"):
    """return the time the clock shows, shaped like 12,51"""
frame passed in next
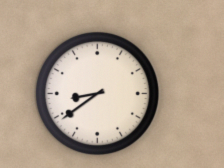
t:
8,39
